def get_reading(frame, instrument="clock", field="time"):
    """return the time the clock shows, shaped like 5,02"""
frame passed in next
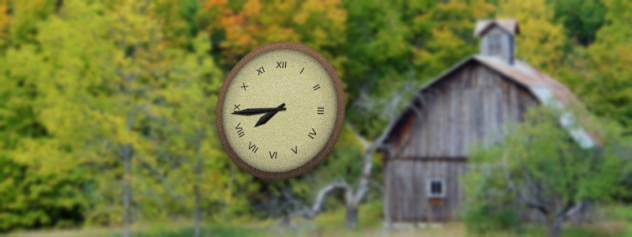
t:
7,44
